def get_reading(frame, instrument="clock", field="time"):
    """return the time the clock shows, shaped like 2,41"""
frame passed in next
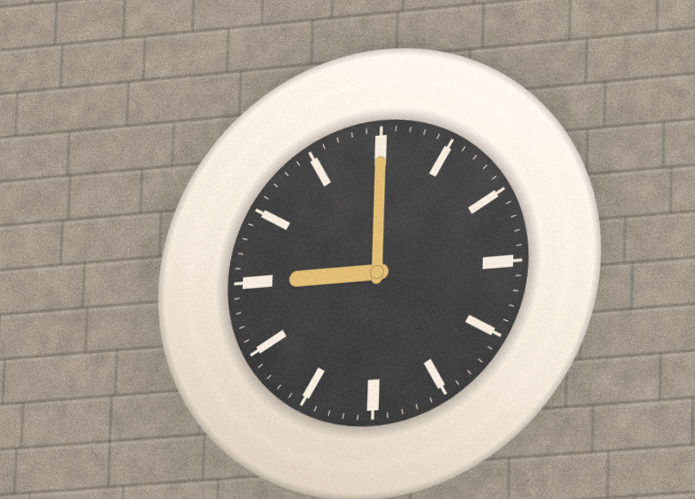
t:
9,00
